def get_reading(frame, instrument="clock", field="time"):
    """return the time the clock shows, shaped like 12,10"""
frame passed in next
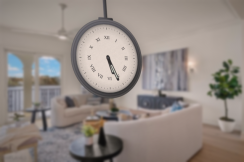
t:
5,26
